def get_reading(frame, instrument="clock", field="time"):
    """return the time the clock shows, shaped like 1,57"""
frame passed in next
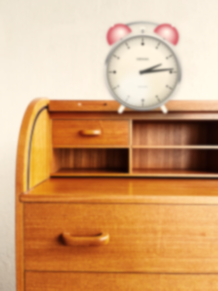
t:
2,14
